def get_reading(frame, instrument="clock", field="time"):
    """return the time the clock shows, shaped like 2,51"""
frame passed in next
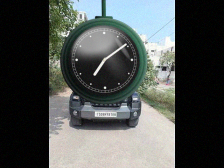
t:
7,09
